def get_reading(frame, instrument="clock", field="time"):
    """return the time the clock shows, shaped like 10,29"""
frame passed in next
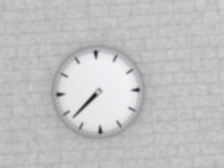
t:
7,38
